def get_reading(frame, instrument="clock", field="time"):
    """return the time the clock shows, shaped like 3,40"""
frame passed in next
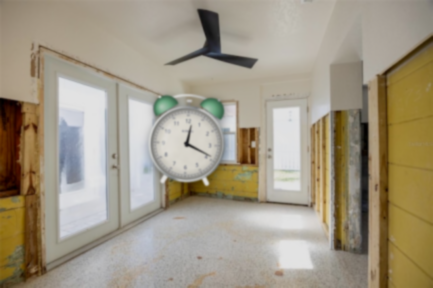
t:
12,19
